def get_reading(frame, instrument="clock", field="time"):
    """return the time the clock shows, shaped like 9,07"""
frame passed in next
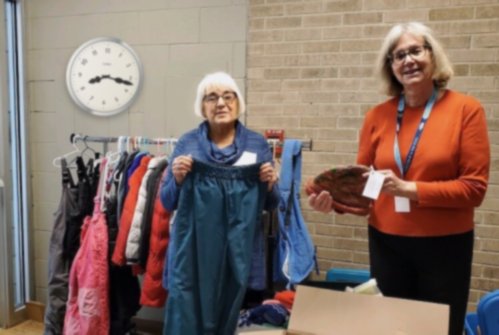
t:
8,17
